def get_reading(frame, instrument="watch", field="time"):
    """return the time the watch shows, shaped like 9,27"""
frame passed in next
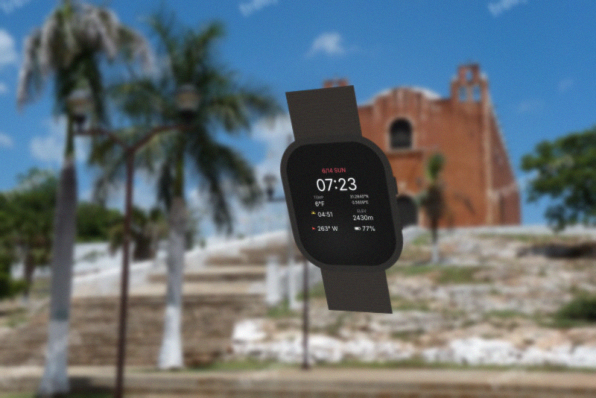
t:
7,23
